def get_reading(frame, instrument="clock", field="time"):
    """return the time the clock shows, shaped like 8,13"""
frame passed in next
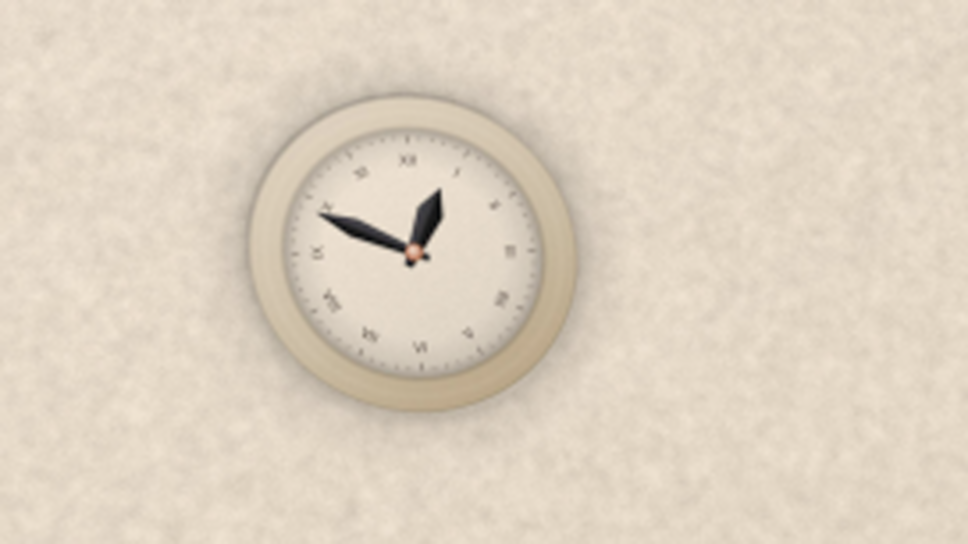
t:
12,49
